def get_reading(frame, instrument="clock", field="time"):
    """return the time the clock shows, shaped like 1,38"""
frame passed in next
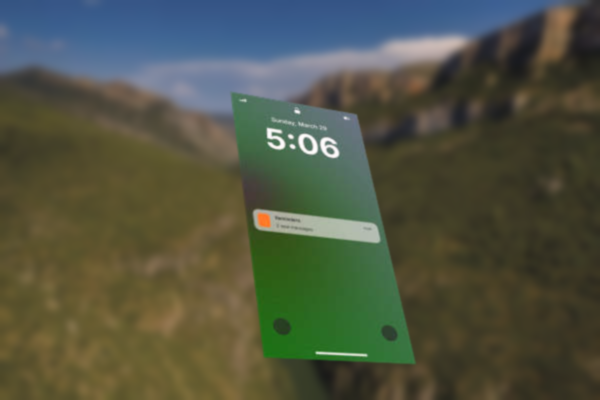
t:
5,06
